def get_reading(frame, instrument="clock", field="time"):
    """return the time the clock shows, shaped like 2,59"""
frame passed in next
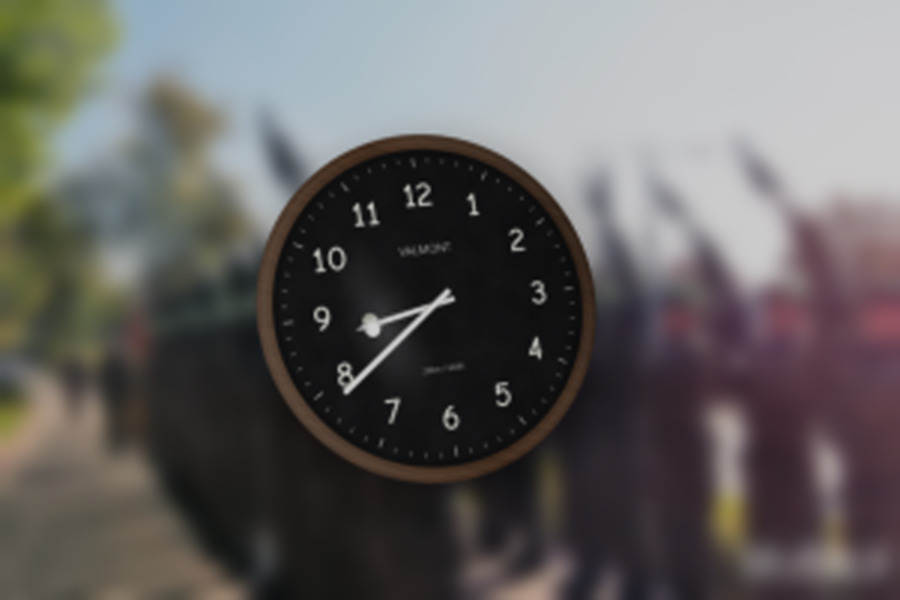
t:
8,39
